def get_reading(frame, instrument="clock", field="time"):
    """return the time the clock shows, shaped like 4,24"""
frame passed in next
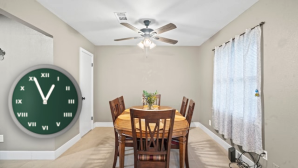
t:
12,56
